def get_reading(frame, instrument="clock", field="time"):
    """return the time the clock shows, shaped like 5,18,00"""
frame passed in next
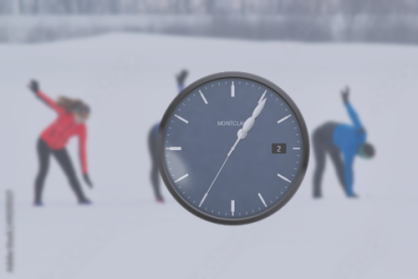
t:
1,05,35
